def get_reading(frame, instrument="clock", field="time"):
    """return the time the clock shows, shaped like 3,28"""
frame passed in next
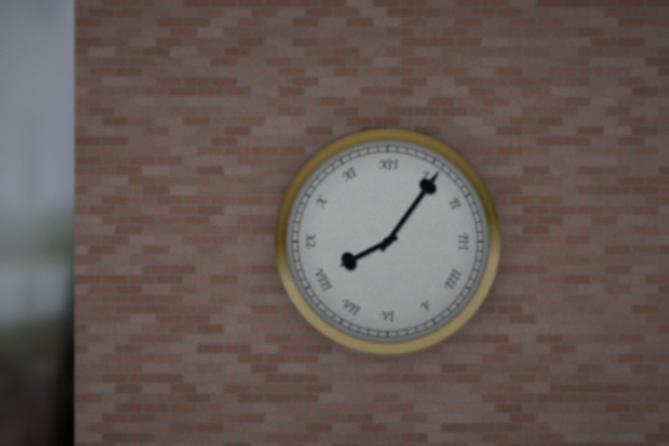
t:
8,06
